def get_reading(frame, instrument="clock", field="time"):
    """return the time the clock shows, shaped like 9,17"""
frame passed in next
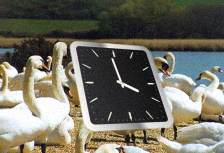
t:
3,59
